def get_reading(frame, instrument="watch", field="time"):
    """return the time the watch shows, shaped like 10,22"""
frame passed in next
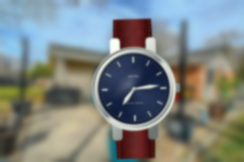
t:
7,14
